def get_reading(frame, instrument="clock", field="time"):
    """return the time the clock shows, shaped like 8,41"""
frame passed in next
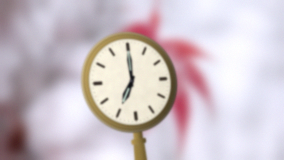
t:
7,00
